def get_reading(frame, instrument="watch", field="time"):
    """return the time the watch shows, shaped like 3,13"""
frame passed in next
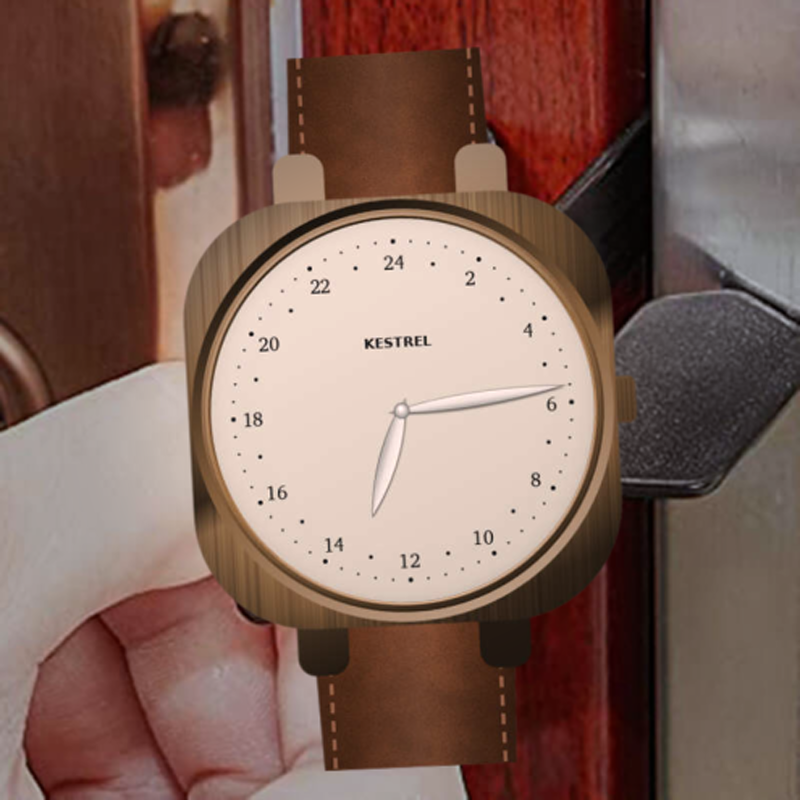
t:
13,14
